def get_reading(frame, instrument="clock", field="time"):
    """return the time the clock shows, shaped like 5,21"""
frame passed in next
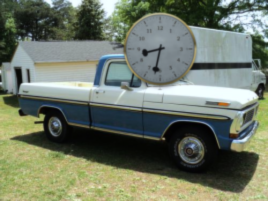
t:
8,32
